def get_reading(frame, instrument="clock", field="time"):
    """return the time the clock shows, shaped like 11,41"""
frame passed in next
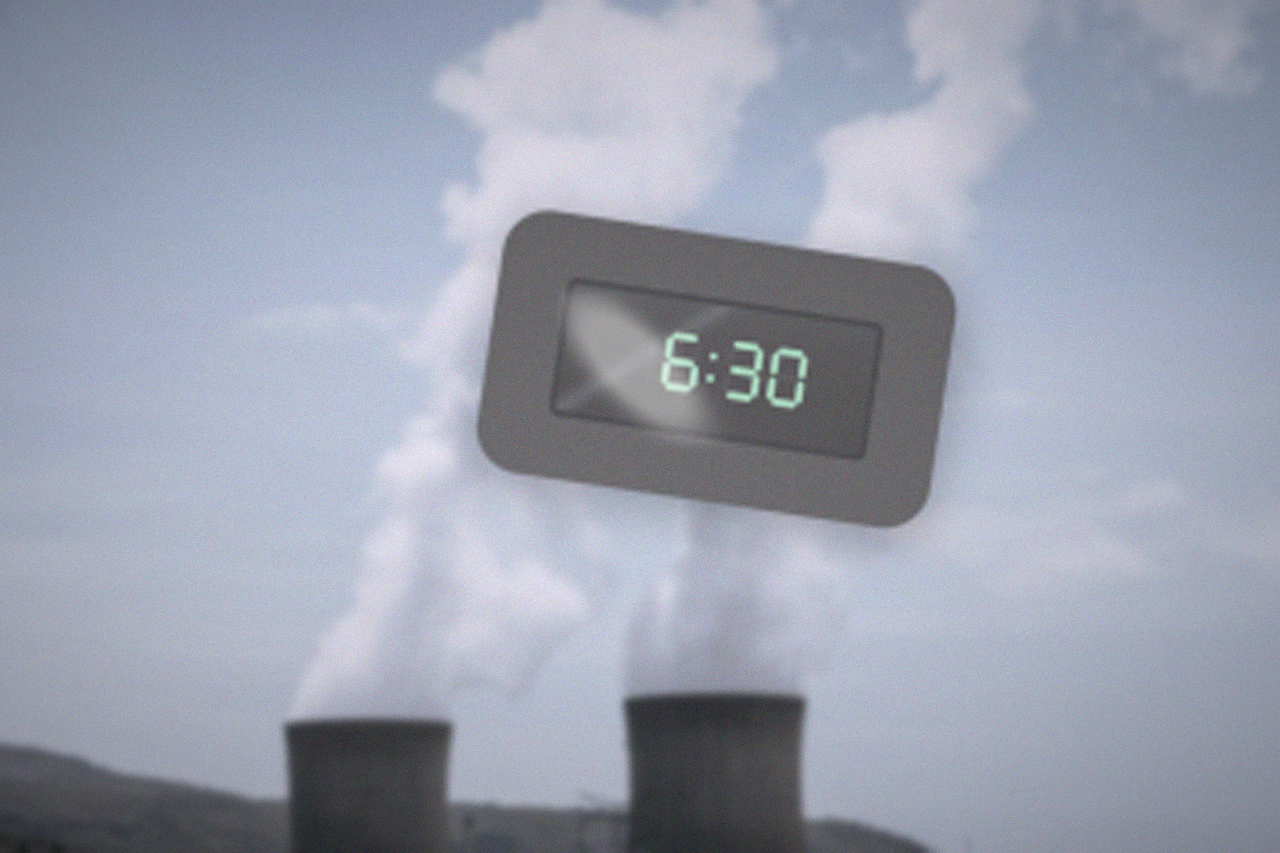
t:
6,30
